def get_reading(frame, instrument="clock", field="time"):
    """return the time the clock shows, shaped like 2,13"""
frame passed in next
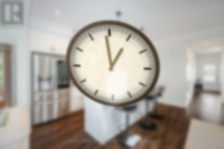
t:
12,59
